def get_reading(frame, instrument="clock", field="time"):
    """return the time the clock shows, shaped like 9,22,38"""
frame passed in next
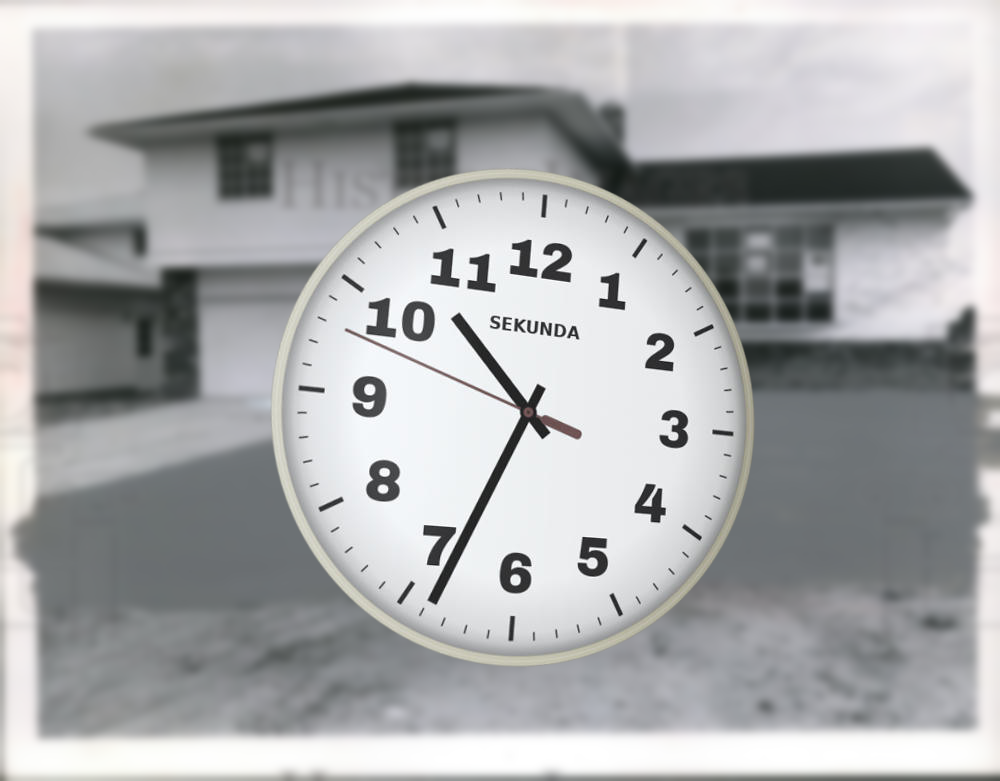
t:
10,33,48
